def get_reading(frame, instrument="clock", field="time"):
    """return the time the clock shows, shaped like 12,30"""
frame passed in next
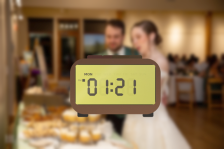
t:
1,21
